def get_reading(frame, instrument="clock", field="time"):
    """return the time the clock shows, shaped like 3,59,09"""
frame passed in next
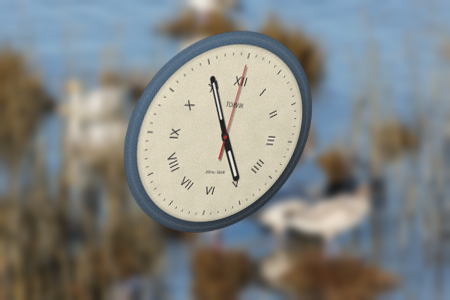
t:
4,55,00
